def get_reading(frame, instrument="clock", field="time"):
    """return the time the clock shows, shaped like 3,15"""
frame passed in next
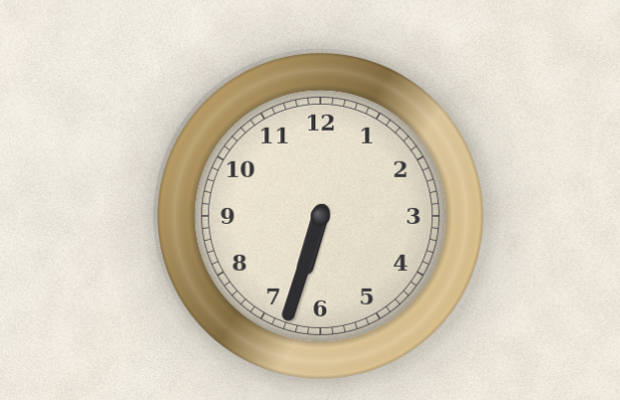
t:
6,33
